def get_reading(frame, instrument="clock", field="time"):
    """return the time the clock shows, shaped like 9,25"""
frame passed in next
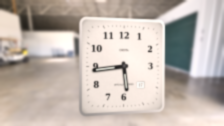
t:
5,44
